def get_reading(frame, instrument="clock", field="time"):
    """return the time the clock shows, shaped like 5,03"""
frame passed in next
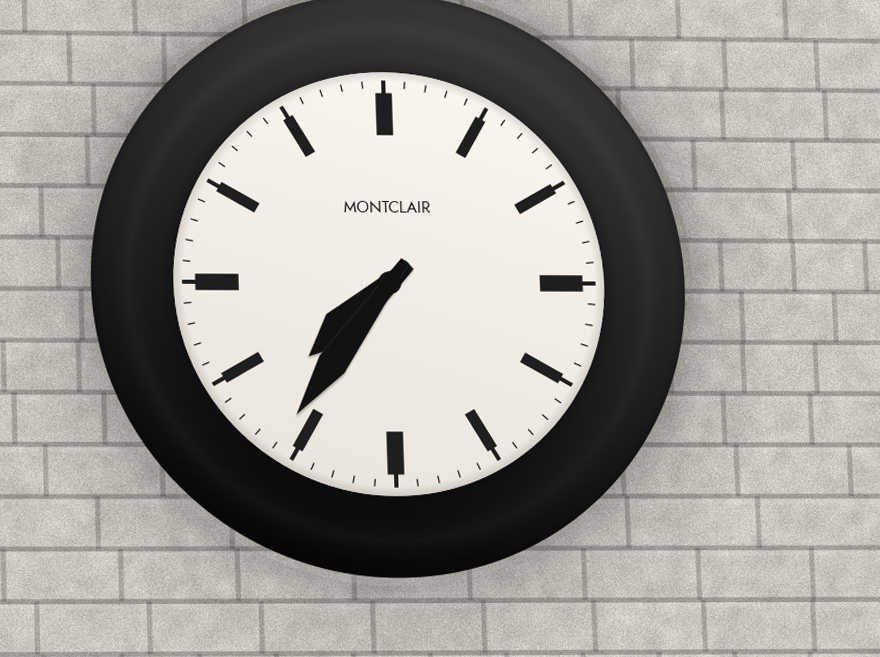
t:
7,36
